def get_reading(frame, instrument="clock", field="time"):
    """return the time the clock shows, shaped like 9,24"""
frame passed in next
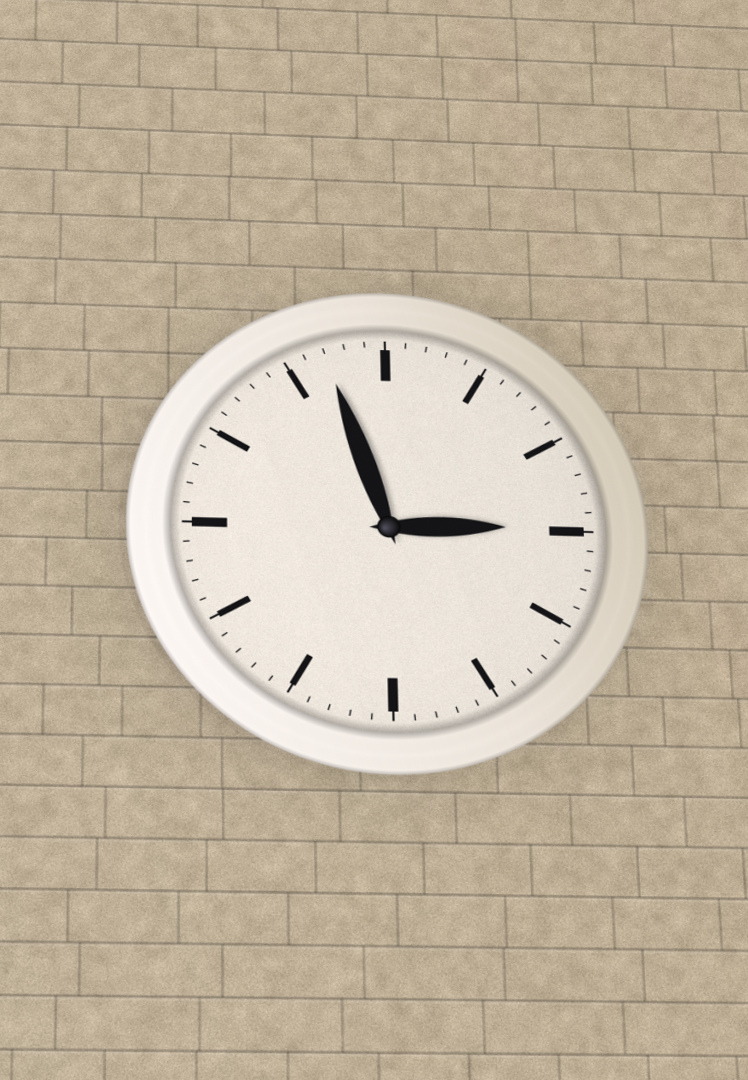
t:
2,57
